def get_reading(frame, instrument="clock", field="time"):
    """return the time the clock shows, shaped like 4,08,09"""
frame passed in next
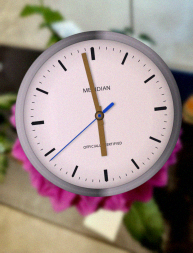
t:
5,58,39
